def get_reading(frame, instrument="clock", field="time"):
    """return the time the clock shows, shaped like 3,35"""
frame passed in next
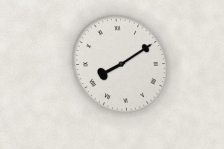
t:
8,10
